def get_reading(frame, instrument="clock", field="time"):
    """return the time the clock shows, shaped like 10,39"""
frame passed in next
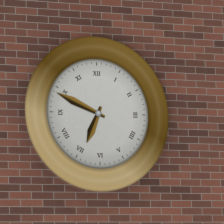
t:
6,49
